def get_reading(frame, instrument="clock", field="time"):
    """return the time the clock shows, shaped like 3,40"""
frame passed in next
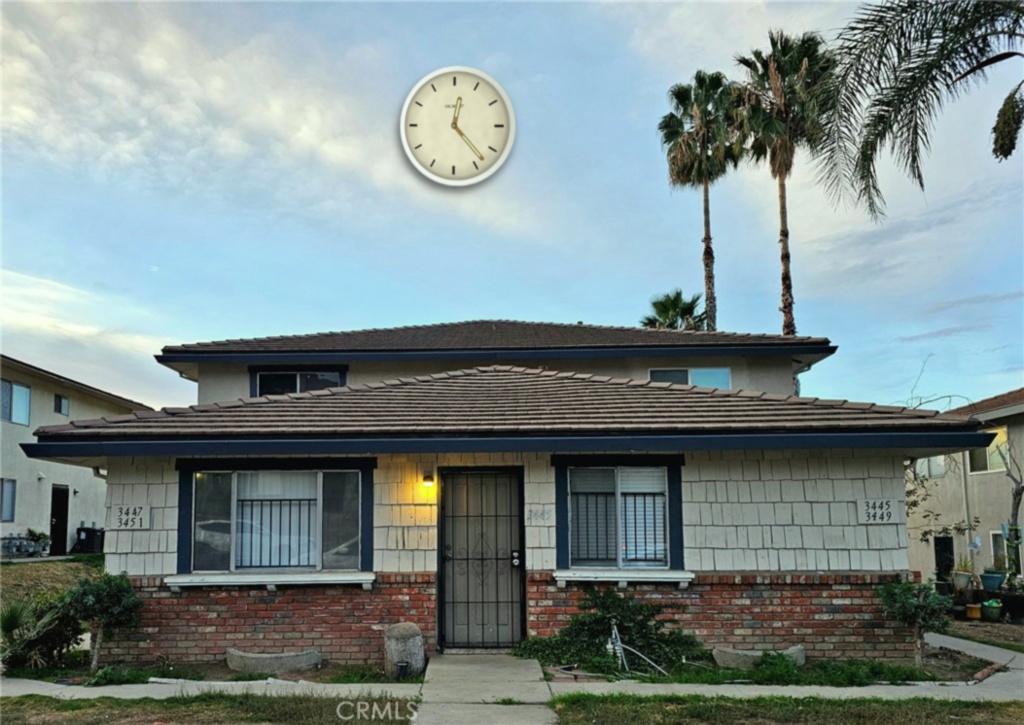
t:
12,23
